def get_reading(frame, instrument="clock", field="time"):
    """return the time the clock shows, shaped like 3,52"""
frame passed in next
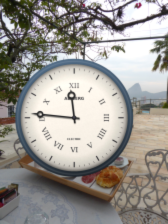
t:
11,46
